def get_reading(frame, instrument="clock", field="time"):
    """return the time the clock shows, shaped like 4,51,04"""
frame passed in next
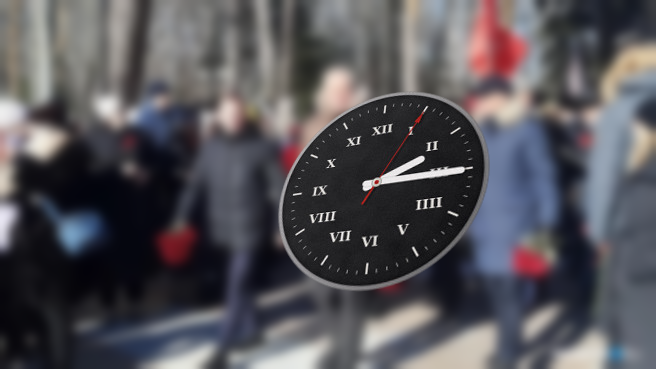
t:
2,15,05
